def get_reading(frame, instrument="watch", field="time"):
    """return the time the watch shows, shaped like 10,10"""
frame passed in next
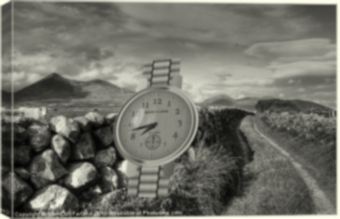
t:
7,43
